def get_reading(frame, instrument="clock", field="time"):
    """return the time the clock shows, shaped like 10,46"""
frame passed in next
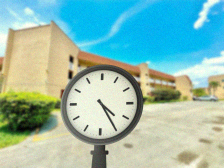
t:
4,25
